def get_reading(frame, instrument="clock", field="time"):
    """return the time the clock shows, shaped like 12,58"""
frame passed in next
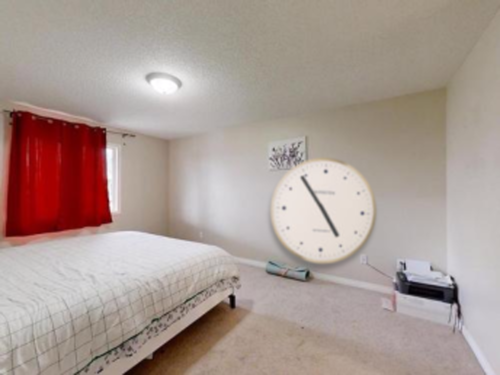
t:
4,54
